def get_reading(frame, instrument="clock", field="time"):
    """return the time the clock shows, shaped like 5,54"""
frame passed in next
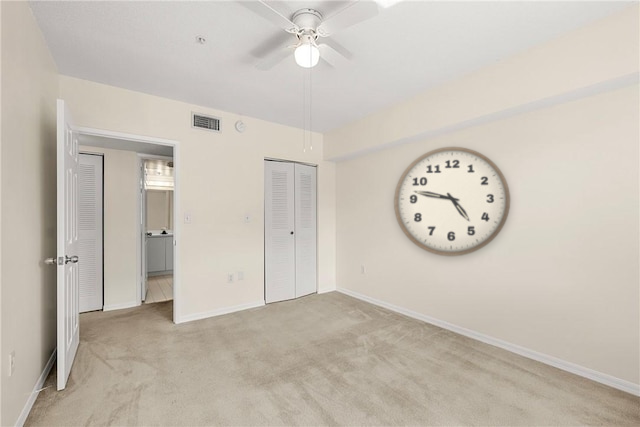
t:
4,47
